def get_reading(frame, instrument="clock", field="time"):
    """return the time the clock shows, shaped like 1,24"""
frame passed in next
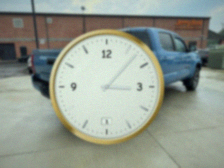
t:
3,07
